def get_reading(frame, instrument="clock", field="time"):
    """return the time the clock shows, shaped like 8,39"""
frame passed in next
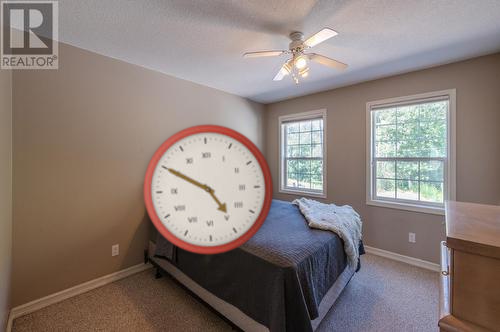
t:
4,50
